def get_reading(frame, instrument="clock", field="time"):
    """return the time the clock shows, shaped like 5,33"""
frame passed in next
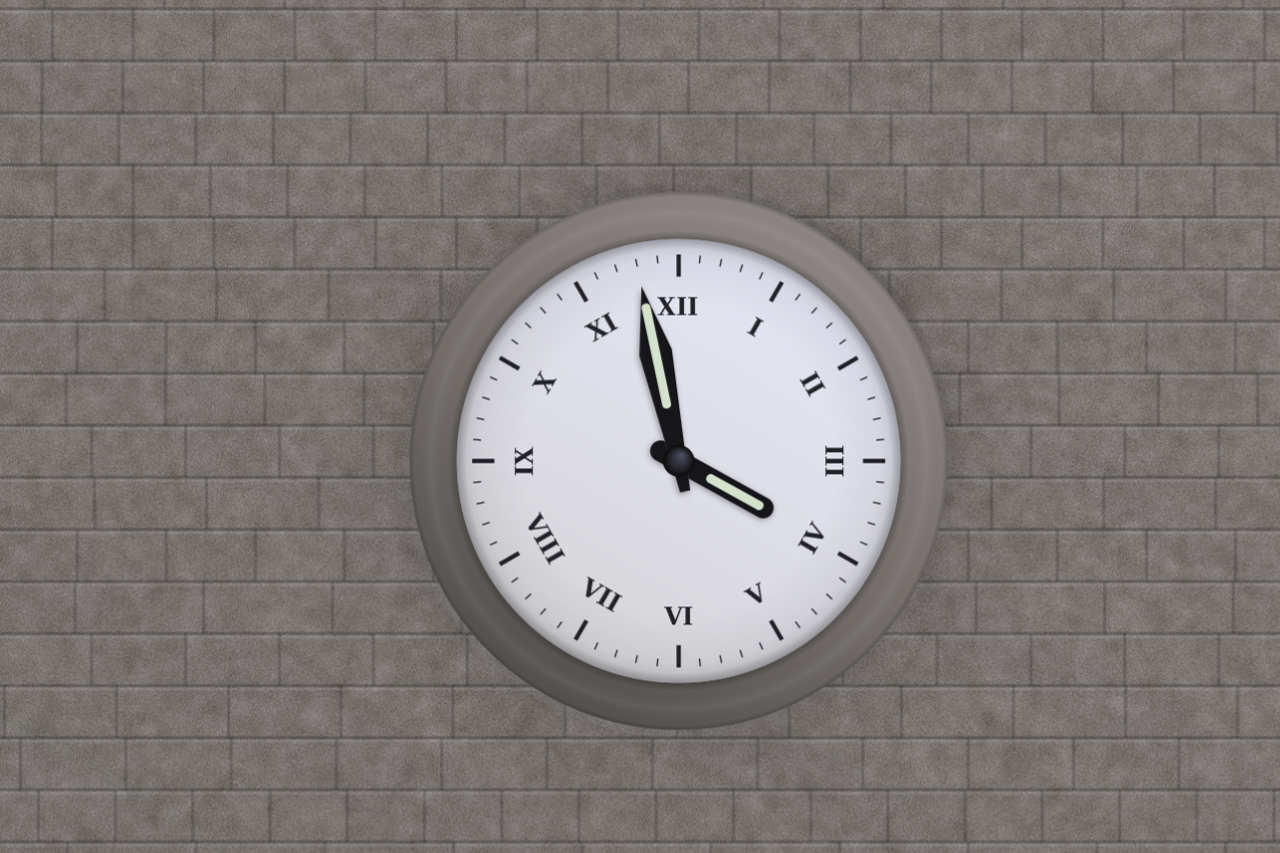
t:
3,58
